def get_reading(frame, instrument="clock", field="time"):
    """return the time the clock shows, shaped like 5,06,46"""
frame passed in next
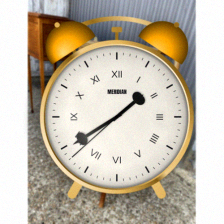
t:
1,39,38
